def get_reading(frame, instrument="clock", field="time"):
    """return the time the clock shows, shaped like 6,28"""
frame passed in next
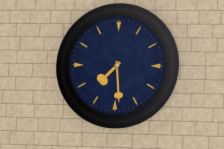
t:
7,29
